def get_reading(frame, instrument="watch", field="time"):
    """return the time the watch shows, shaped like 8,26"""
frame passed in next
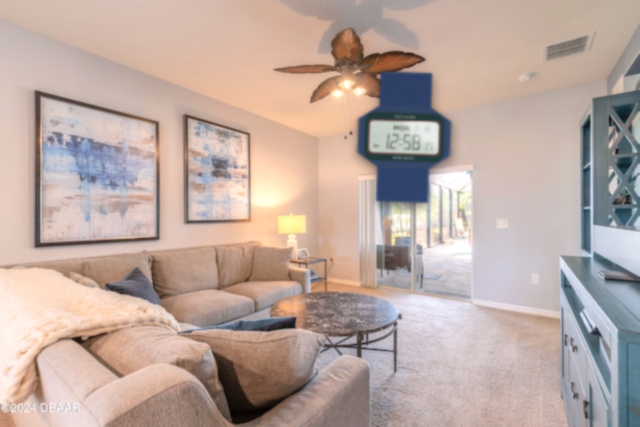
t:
12,58
